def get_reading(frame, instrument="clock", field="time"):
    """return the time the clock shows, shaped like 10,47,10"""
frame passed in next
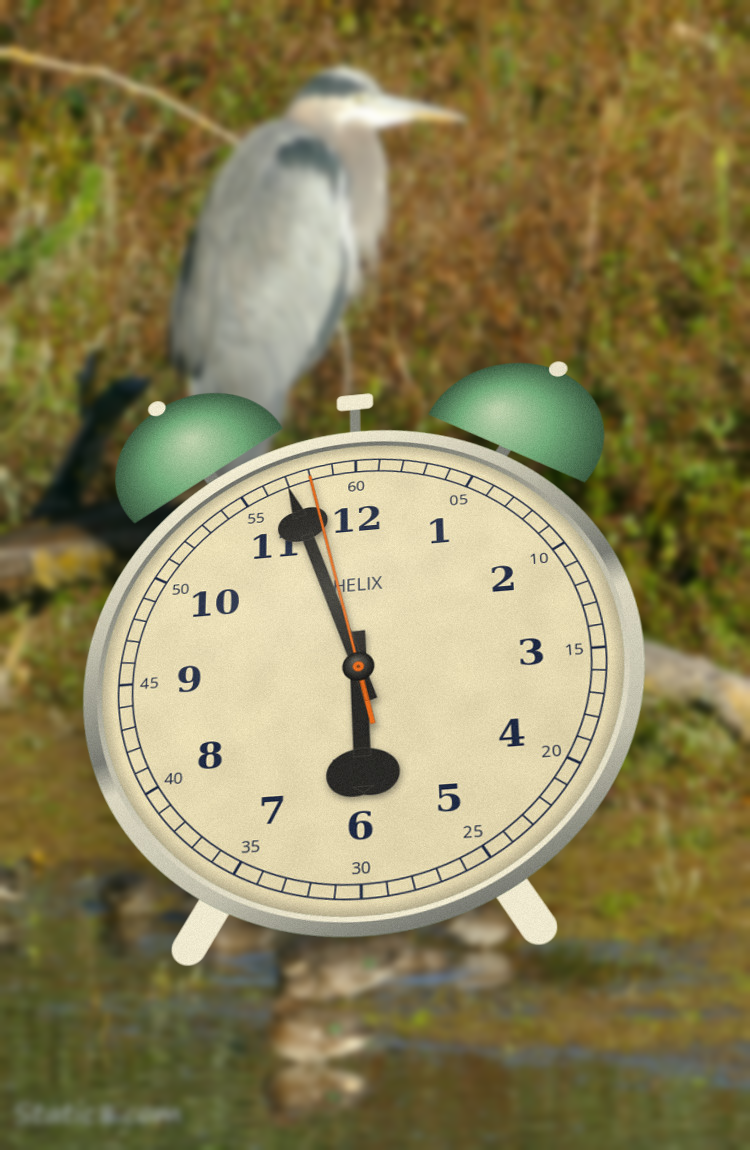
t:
5,56,58
